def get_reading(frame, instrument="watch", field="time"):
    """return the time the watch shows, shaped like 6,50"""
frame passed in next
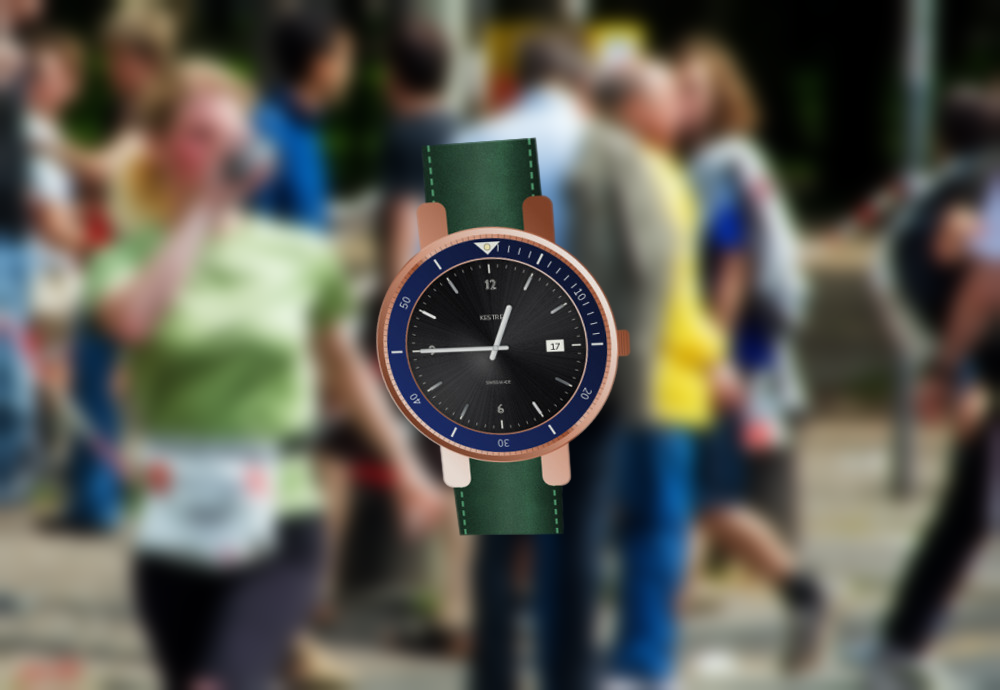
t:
12,45
